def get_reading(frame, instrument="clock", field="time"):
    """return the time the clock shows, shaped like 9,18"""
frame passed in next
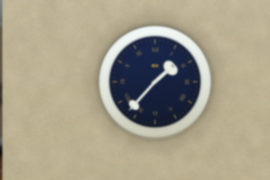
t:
1,37
